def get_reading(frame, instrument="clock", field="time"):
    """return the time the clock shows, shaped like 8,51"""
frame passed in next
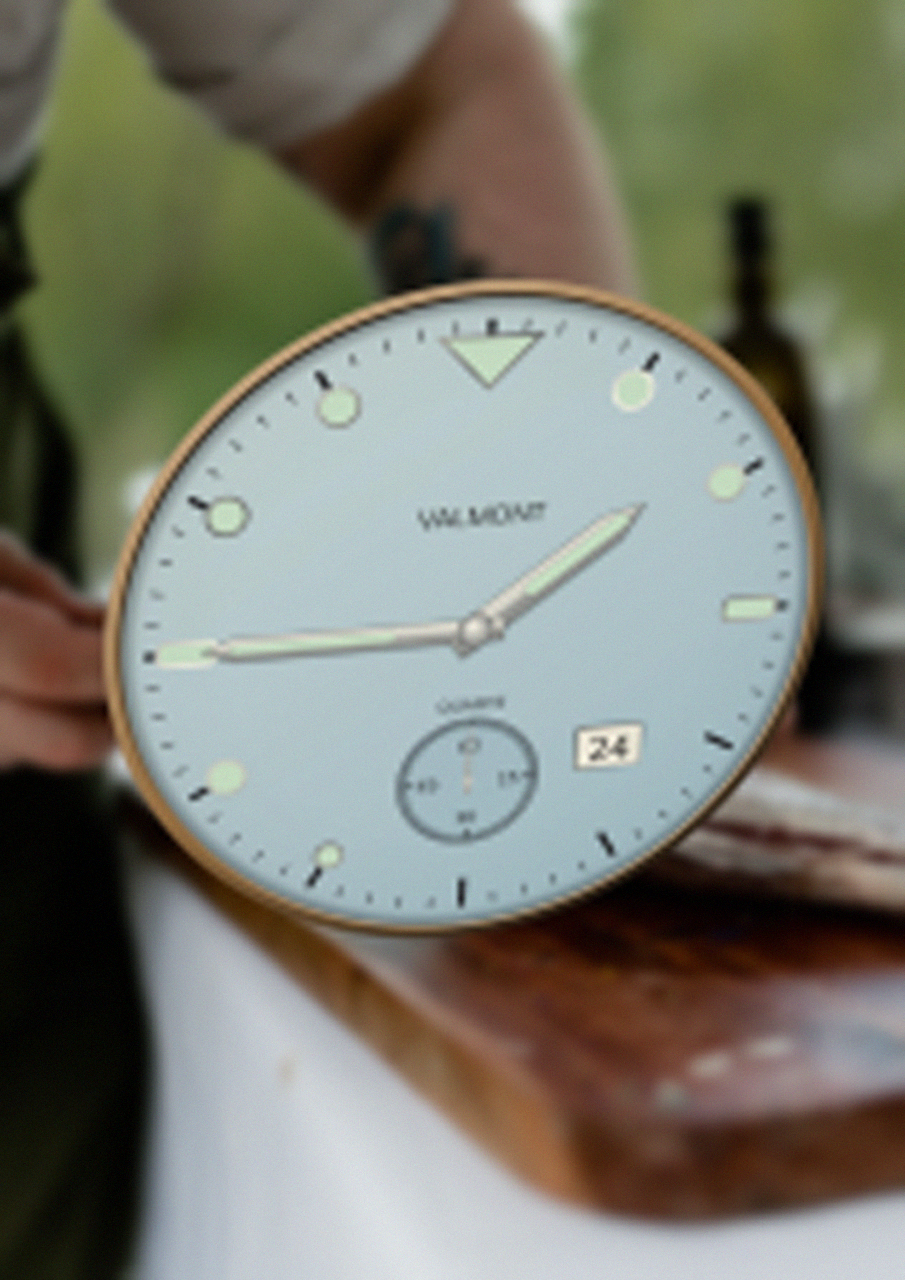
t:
1,45
